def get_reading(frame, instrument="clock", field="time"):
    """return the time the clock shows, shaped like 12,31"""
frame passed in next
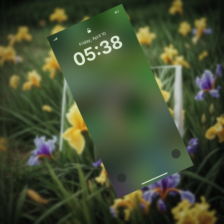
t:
5,38
